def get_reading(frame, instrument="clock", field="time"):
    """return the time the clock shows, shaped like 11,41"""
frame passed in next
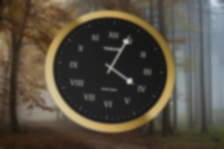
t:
4,04
